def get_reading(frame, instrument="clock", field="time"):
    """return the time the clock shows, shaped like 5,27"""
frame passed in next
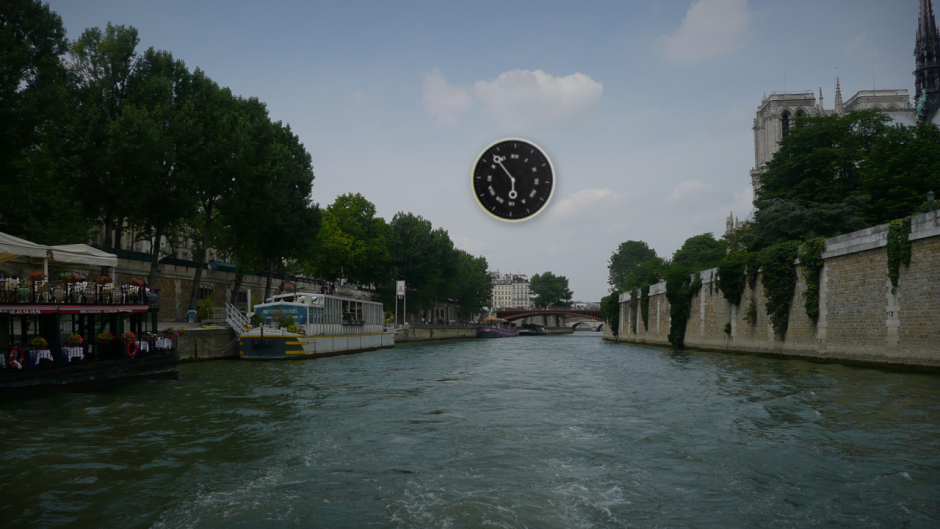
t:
5,53
